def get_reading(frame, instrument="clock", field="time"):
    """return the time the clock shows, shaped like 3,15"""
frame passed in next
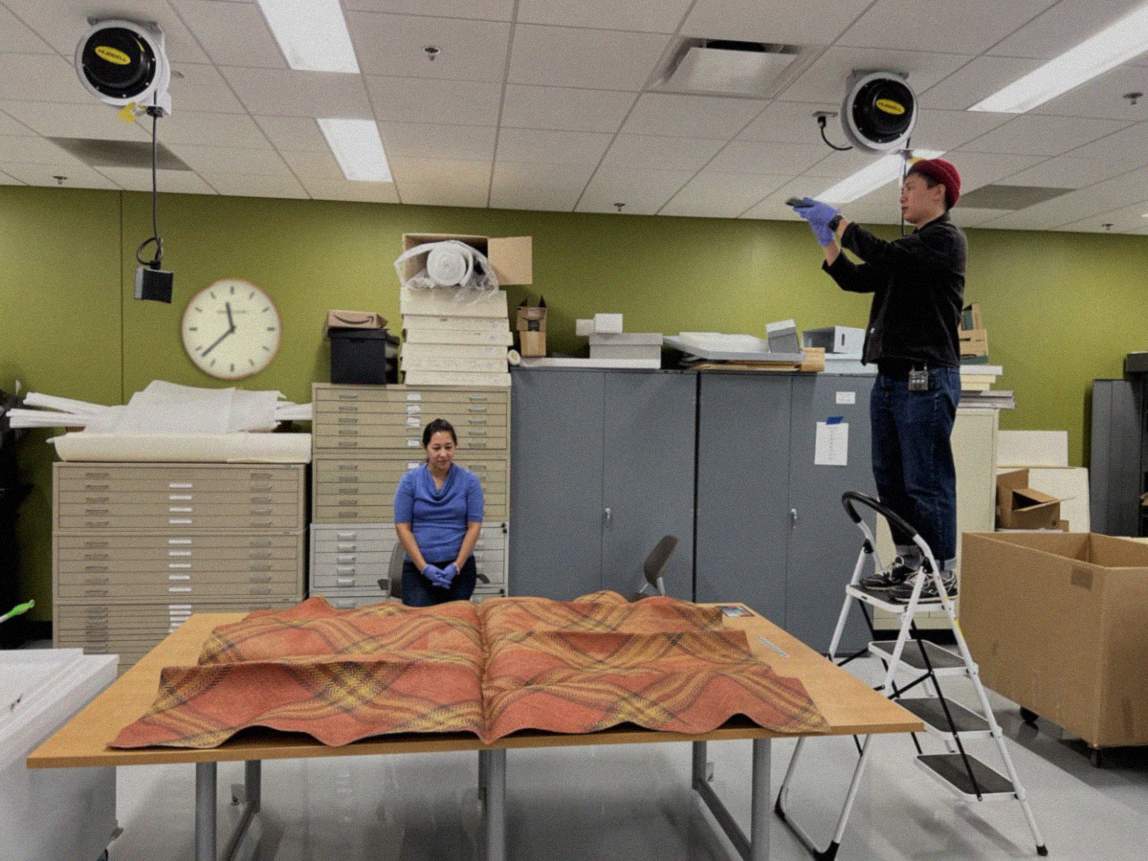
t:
11,38
